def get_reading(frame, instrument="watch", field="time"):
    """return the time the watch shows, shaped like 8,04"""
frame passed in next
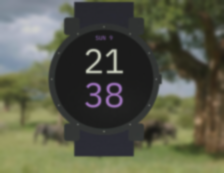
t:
21,38
